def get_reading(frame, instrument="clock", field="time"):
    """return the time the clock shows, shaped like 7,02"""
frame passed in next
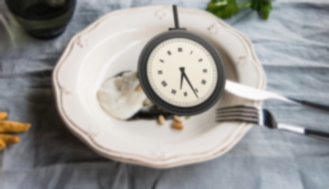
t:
6,26
